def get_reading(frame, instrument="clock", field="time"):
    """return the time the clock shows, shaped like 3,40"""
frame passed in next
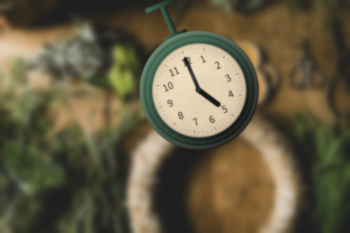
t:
5,00
